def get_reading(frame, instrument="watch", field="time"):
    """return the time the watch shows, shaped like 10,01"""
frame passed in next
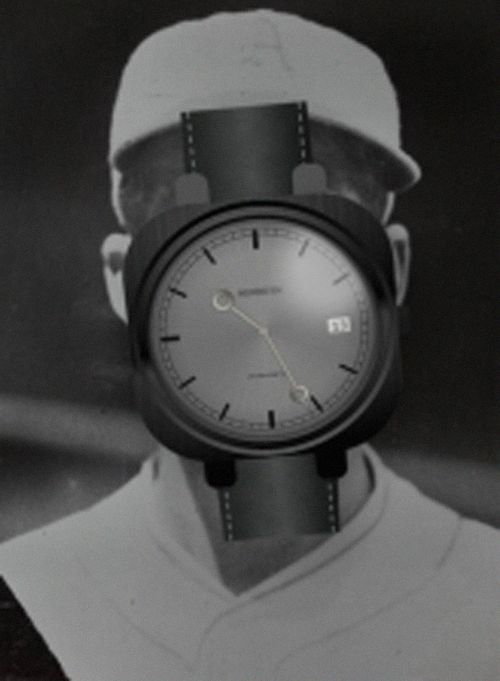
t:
10,26
